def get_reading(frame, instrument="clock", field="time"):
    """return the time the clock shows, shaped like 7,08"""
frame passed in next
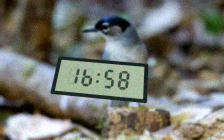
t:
16,58
